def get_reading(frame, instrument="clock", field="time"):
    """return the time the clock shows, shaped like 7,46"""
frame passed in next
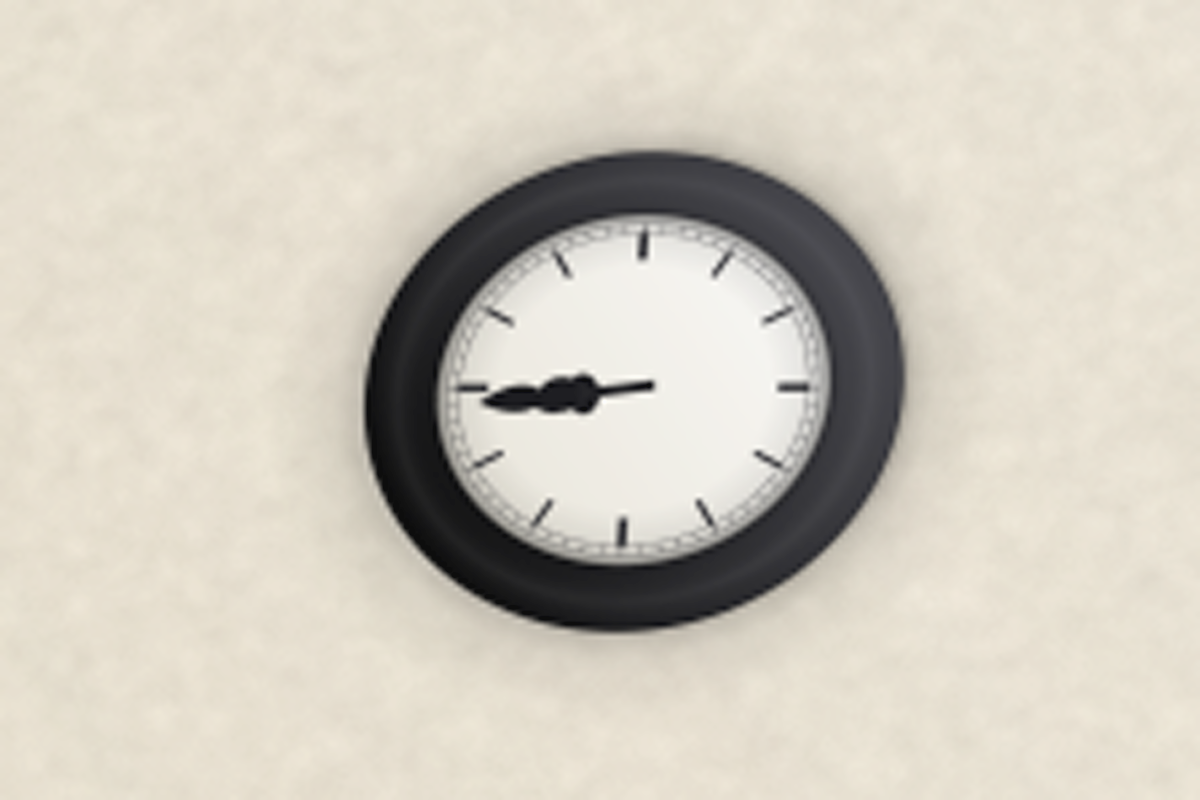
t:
8,44
